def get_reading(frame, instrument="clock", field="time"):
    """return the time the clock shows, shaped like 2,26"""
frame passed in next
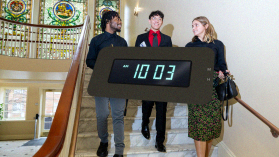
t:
10,03
